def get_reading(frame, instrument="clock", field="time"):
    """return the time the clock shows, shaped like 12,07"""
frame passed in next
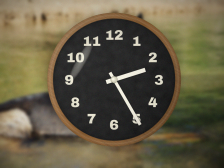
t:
2,25
